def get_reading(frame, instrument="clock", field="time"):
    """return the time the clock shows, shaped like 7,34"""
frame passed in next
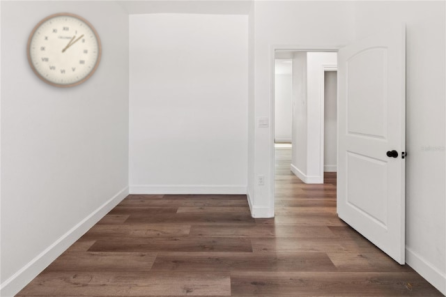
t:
1,08
